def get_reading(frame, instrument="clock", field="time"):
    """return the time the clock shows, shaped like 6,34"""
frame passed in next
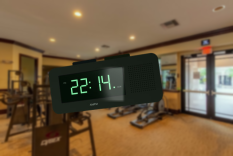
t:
22,14
